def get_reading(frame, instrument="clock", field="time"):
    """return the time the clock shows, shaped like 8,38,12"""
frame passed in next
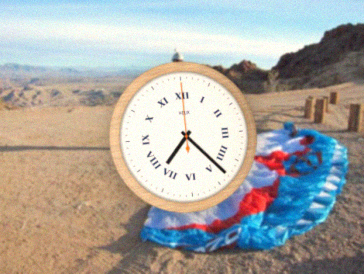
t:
7,23,00
